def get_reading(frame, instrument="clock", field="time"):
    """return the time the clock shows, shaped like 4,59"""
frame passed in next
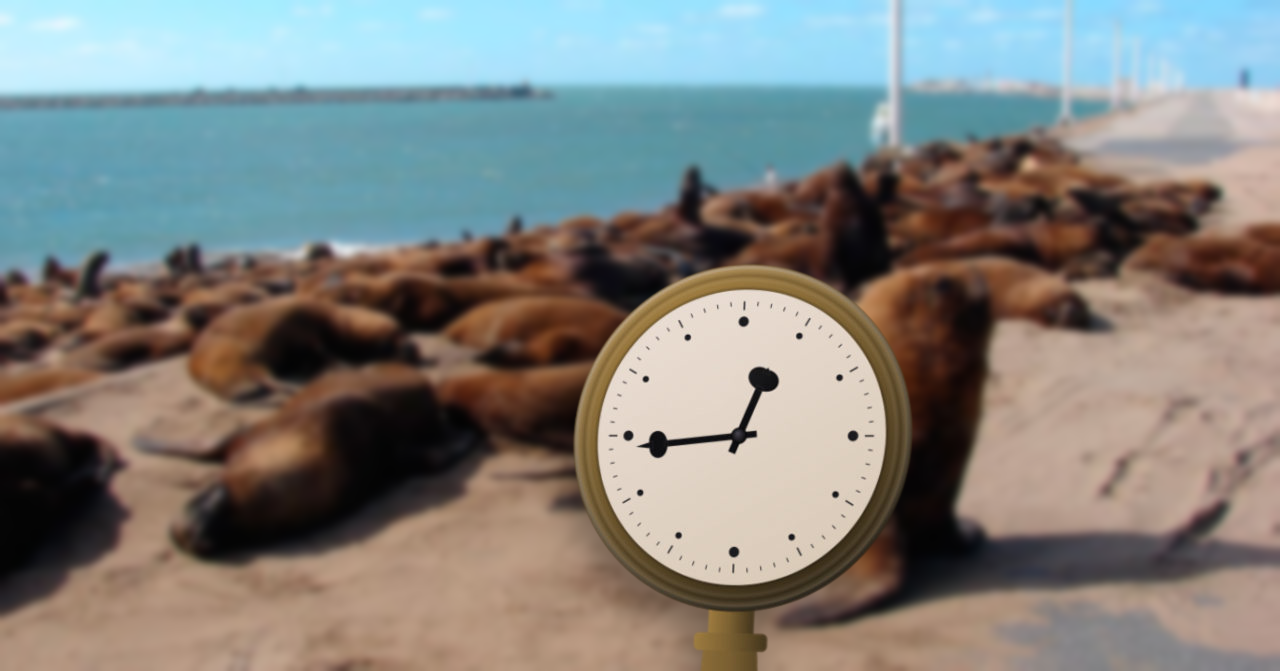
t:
12,44
